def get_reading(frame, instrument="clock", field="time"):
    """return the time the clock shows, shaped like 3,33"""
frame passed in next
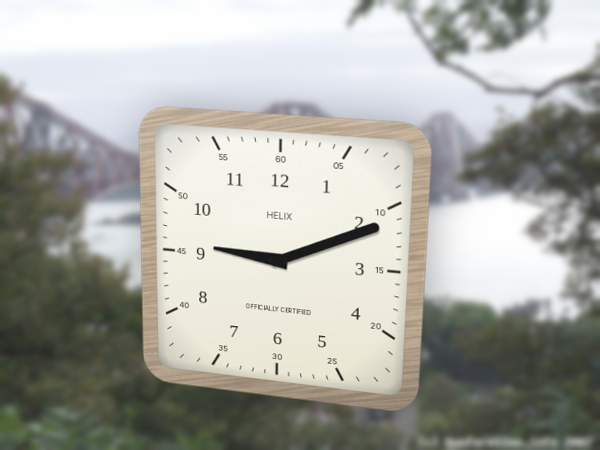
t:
9,11
